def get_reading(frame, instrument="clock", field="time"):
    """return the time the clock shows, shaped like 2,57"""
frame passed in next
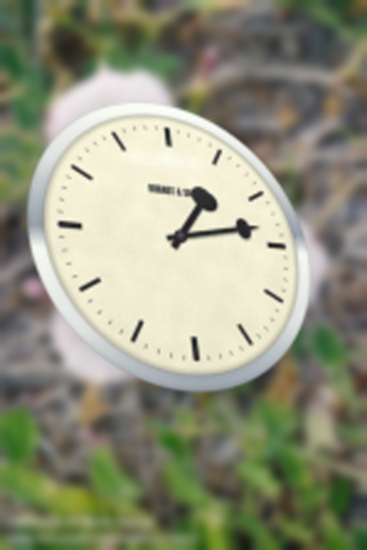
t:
1,13
